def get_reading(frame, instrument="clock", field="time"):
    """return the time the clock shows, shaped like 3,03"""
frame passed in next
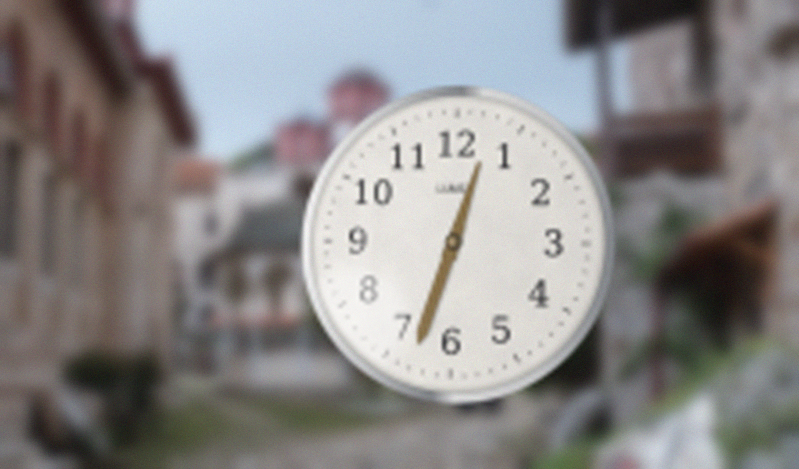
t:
12,33
